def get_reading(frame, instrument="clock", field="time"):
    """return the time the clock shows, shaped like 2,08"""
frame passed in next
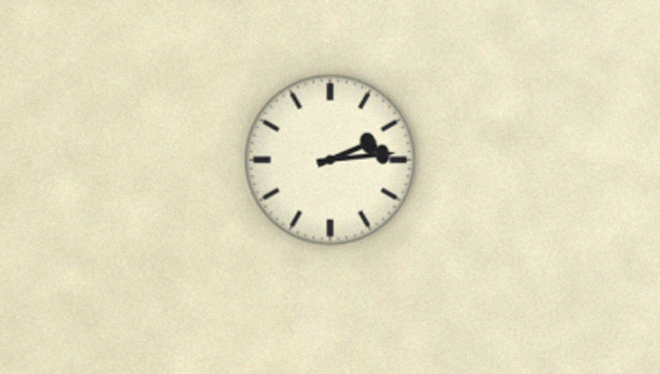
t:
2,14
